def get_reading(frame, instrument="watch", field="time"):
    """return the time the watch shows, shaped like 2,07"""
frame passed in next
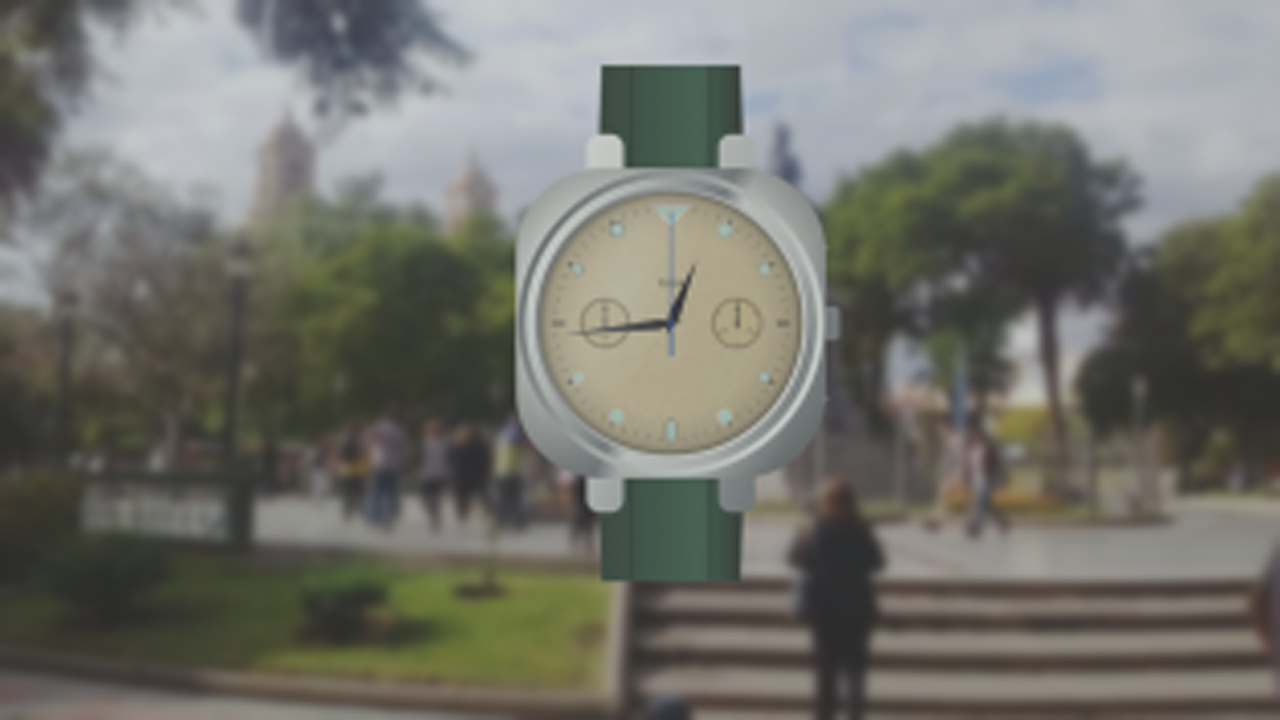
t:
12,44
